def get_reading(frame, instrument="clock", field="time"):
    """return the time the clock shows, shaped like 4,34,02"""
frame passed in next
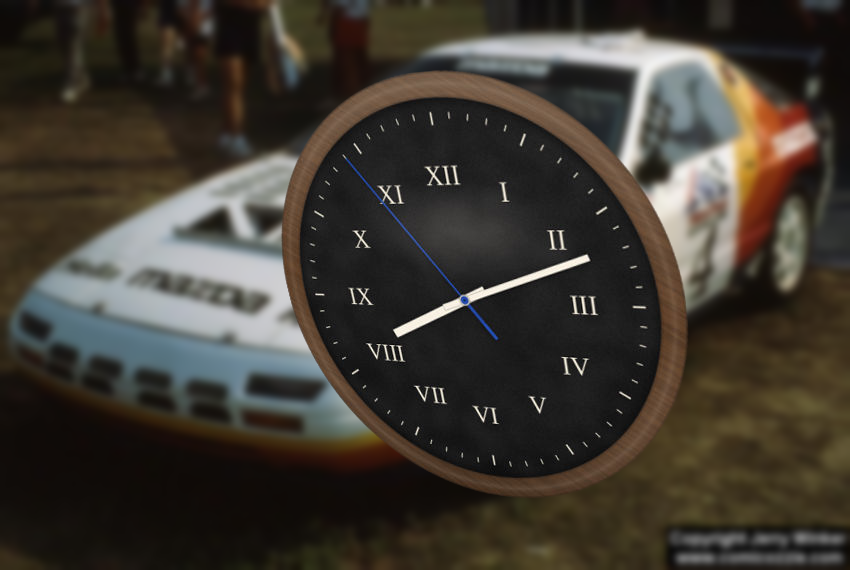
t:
8,11,54
